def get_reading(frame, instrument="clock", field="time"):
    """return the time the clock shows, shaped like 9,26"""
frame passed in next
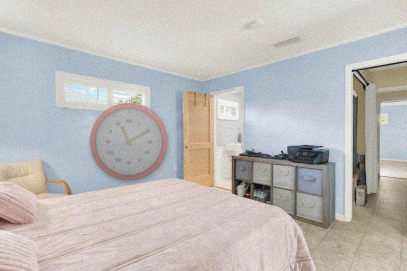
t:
11,10
